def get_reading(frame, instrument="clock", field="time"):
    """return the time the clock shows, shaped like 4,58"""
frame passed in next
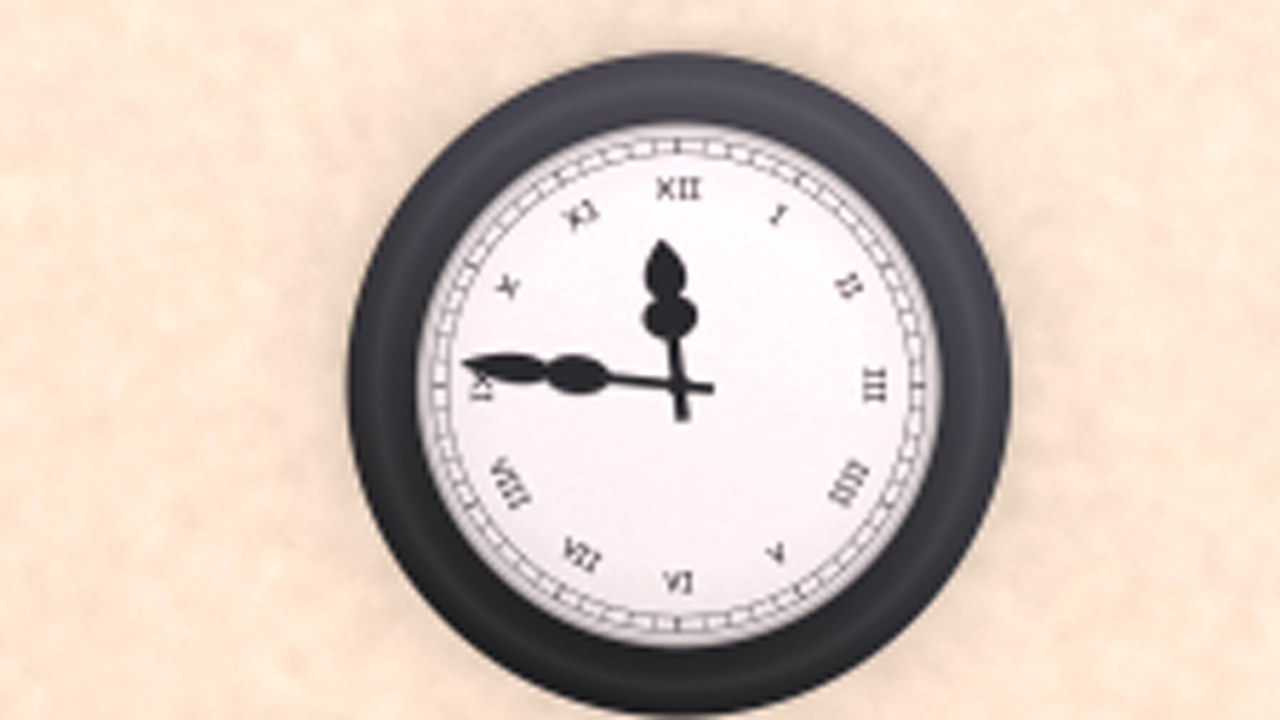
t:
11,46
